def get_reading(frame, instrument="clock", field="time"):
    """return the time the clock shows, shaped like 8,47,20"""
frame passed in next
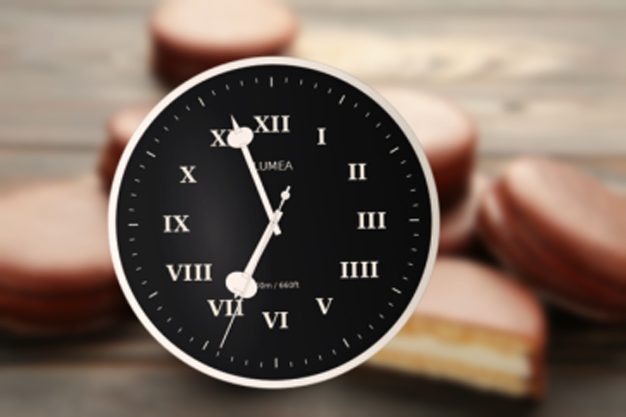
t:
6,56,34
